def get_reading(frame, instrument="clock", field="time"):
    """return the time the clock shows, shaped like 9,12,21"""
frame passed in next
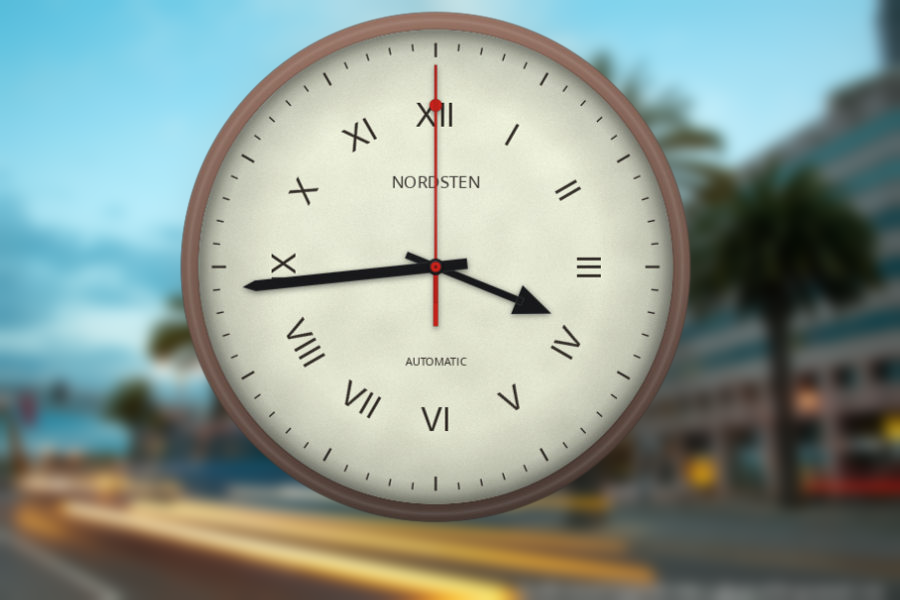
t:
3,44,00
